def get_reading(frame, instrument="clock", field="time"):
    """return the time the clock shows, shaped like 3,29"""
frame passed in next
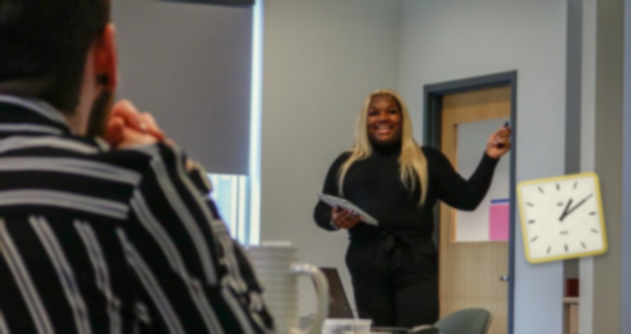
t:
1,10
